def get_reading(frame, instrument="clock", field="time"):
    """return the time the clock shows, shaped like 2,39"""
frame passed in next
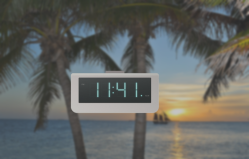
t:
11,41
